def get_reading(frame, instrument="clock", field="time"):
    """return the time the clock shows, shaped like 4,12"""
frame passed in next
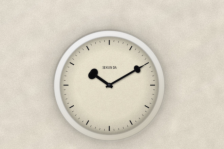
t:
10,10
